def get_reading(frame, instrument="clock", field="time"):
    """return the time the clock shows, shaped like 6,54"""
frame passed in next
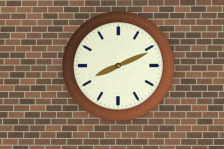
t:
8,11
